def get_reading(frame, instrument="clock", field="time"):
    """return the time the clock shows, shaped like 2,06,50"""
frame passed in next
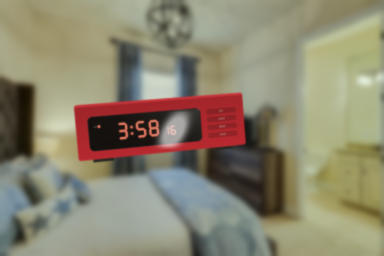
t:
3,58,16
